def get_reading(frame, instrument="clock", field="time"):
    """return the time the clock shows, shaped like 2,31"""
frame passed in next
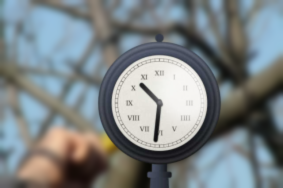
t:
10,31
